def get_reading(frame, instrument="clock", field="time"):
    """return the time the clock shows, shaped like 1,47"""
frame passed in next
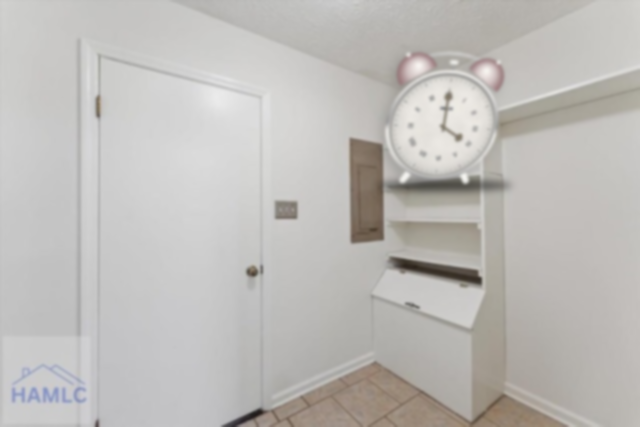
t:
4,00
